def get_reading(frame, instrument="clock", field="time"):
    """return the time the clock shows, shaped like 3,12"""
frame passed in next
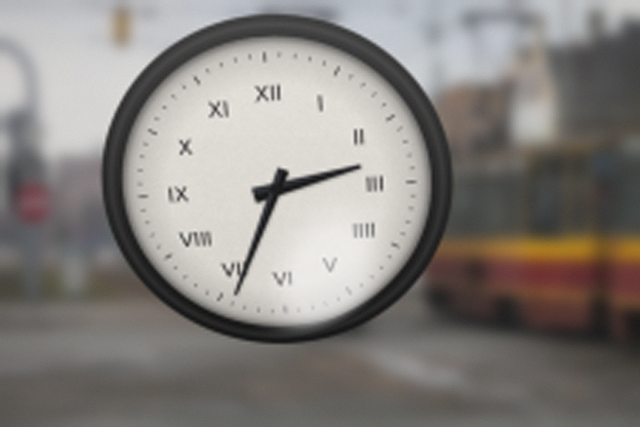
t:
2,34
